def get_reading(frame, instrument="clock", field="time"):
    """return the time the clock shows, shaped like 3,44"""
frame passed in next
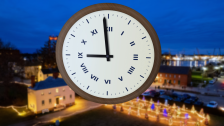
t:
8,59
